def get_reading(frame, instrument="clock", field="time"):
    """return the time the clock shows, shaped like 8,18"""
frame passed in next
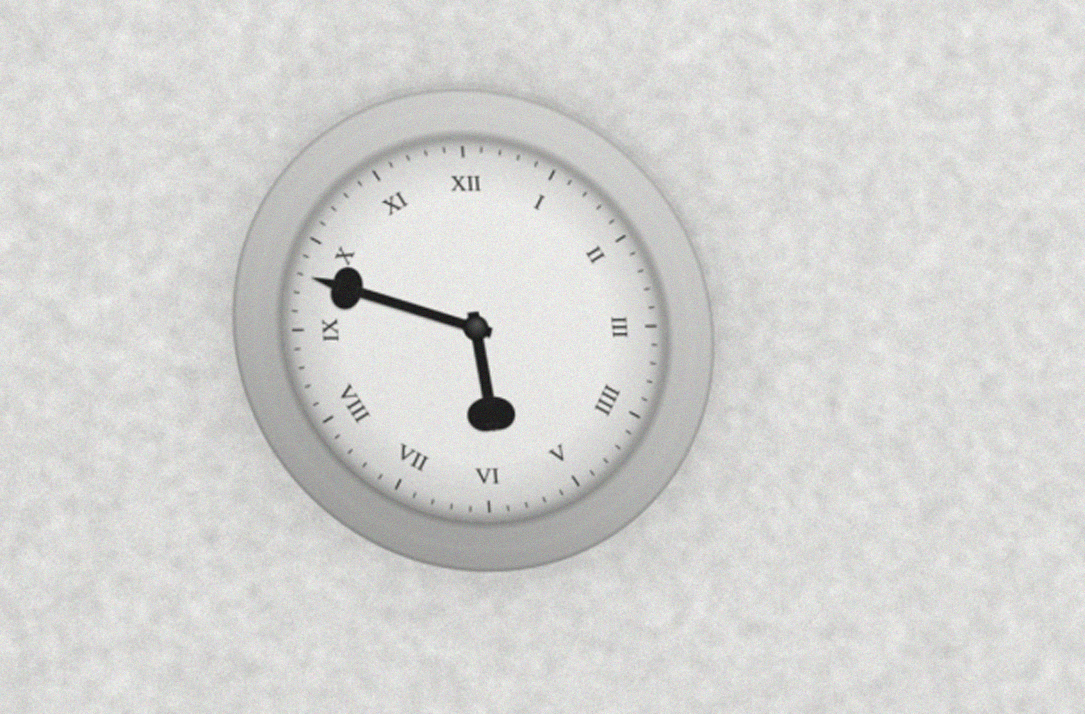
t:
5,48
